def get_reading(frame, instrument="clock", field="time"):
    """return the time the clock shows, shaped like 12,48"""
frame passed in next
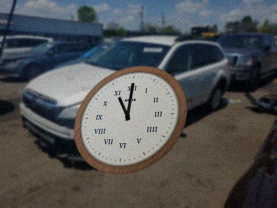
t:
11,00
